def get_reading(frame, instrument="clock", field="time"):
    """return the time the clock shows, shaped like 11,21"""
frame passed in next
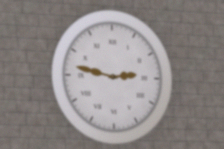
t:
2,47
